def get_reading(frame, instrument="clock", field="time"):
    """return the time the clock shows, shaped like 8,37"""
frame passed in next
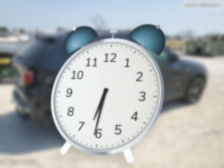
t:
6,31
